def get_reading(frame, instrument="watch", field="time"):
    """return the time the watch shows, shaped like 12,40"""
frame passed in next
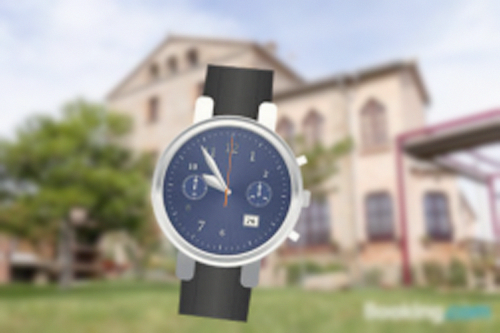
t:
9,54
